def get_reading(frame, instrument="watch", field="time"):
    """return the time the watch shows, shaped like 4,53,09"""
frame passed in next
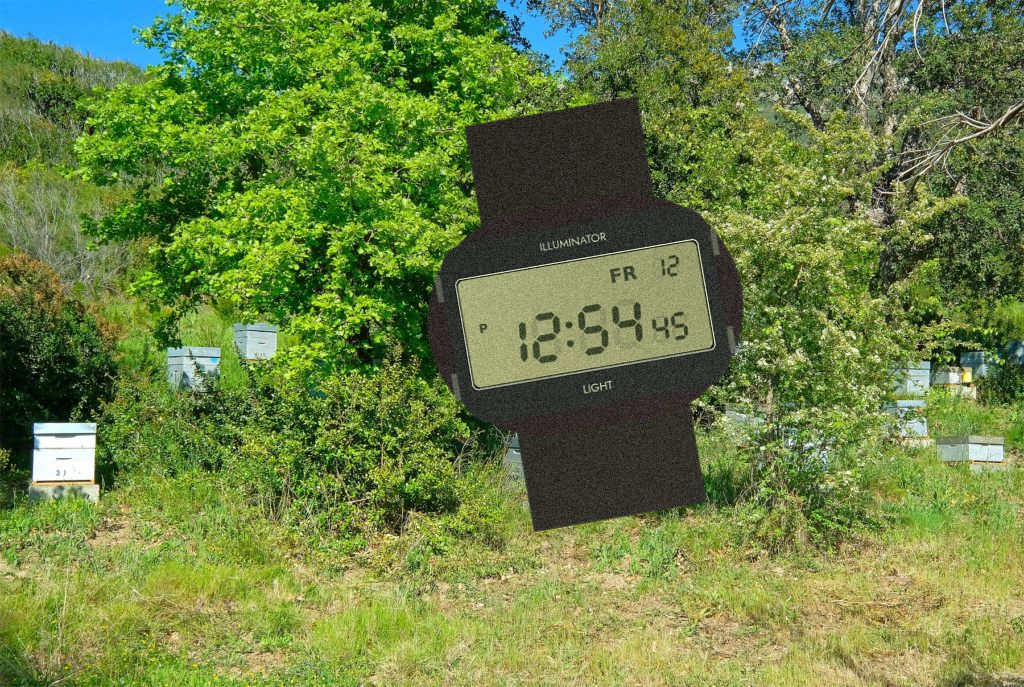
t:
12,54,45
